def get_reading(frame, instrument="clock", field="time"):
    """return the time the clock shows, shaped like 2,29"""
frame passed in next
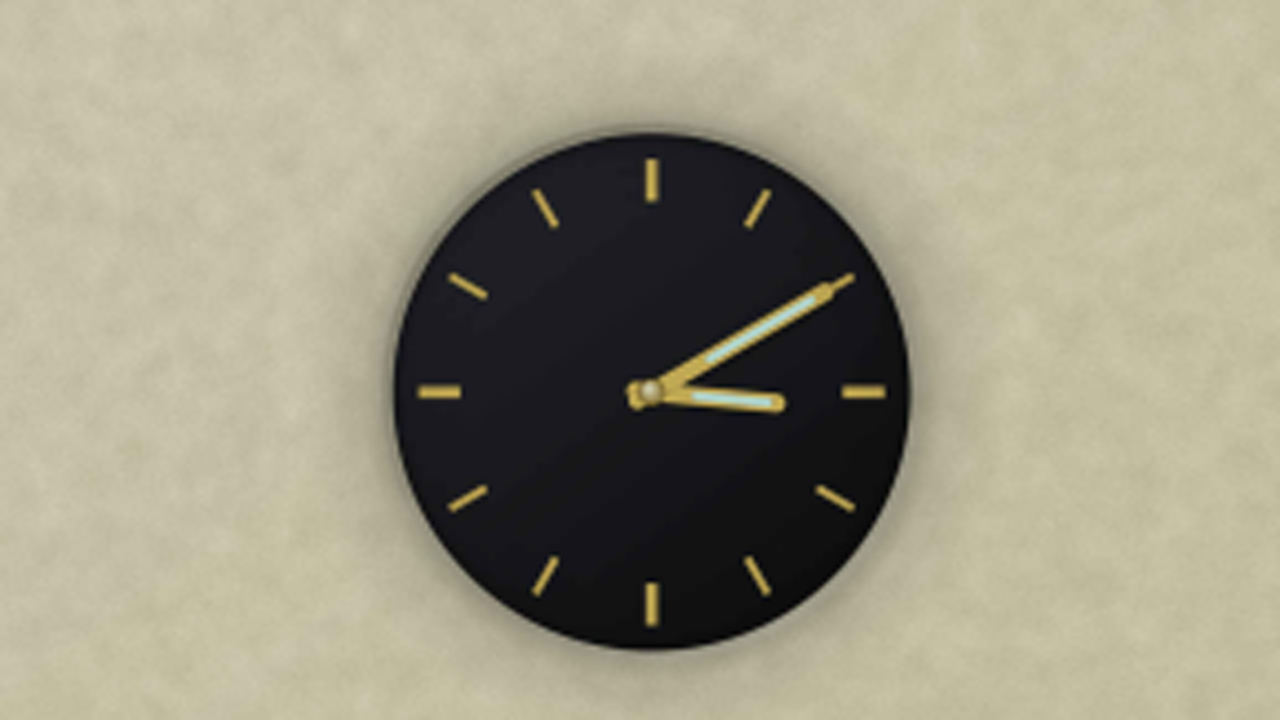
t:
3,10
